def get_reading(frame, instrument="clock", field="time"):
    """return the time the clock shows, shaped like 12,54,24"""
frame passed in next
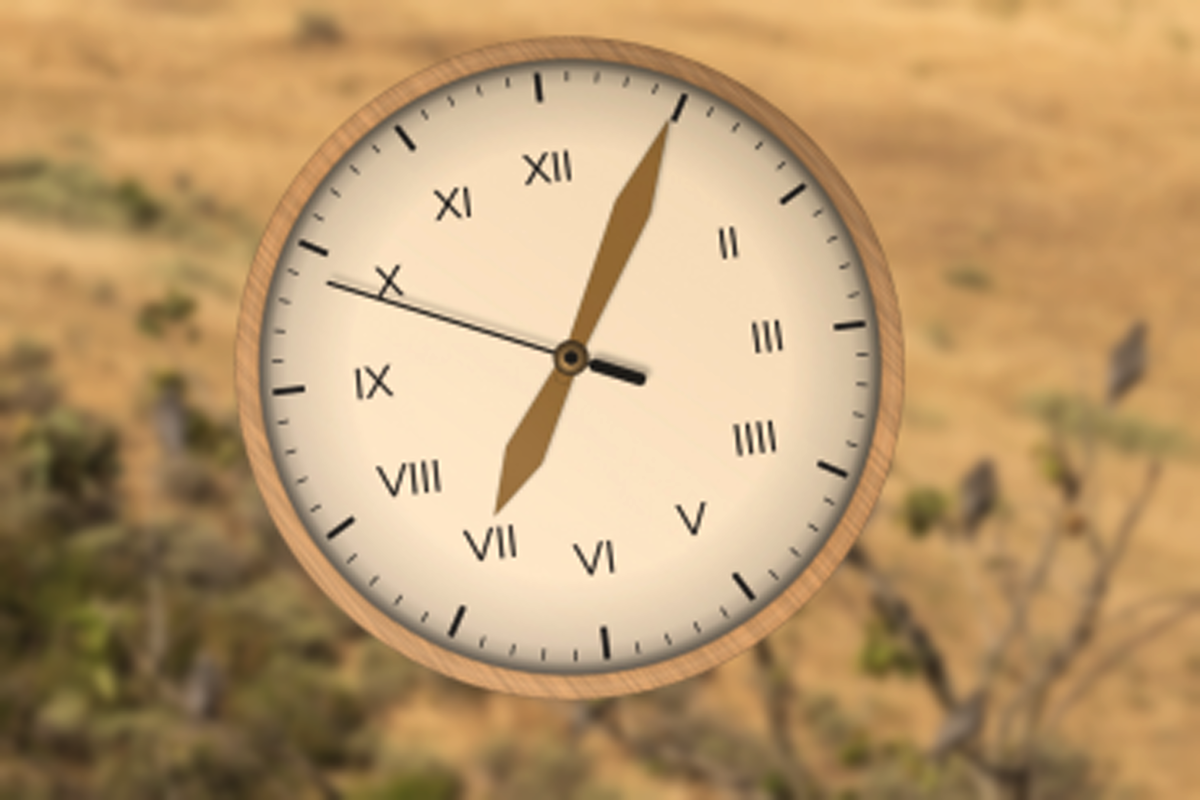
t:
7,04,49
